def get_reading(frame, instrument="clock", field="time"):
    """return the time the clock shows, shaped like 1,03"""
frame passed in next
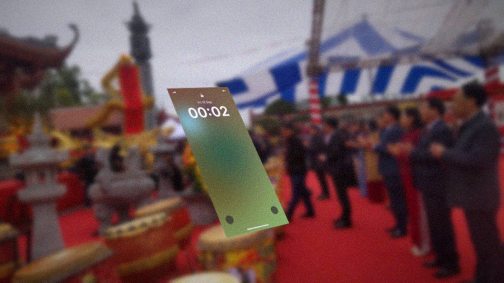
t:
0,02
